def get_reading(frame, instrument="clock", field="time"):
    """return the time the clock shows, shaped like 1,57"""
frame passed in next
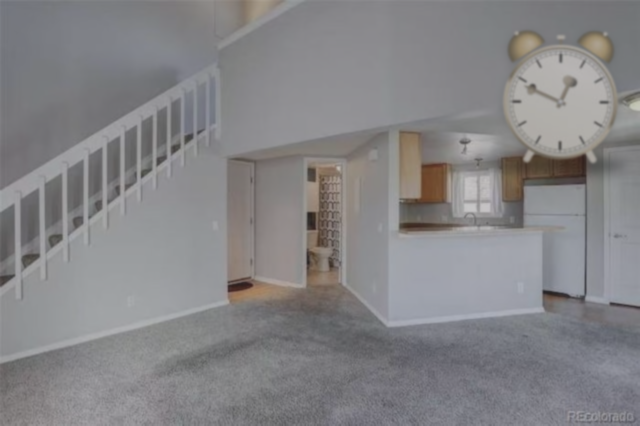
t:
12,49
